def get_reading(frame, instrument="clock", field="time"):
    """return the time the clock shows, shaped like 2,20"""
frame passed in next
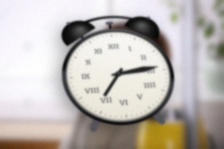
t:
7,14
